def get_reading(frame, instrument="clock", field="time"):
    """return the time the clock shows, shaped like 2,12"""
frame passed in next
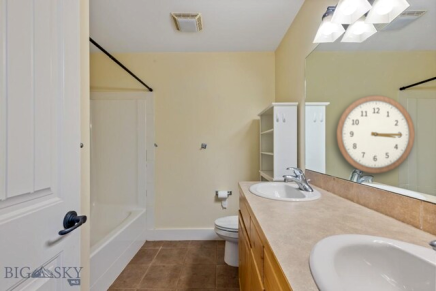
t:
3,15
